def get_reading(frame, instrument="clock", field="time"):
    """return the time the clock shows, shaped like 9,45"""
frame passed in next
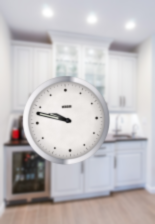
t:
9,48
